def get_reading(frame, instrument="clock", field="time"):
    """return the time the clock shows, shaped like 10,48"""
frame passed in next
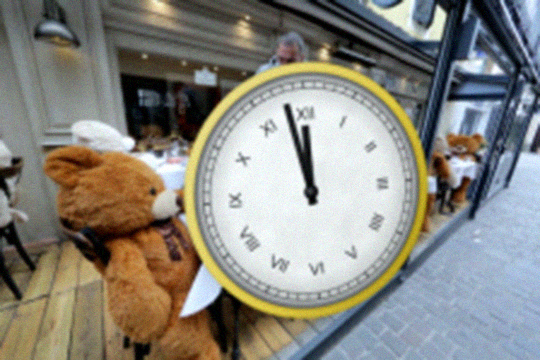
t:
11,58
